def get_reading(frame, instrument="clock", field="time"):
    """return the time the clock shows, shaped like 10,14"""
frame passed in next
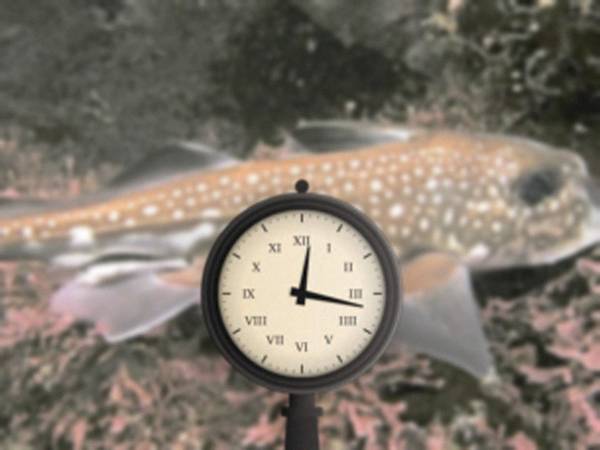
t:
12,17
